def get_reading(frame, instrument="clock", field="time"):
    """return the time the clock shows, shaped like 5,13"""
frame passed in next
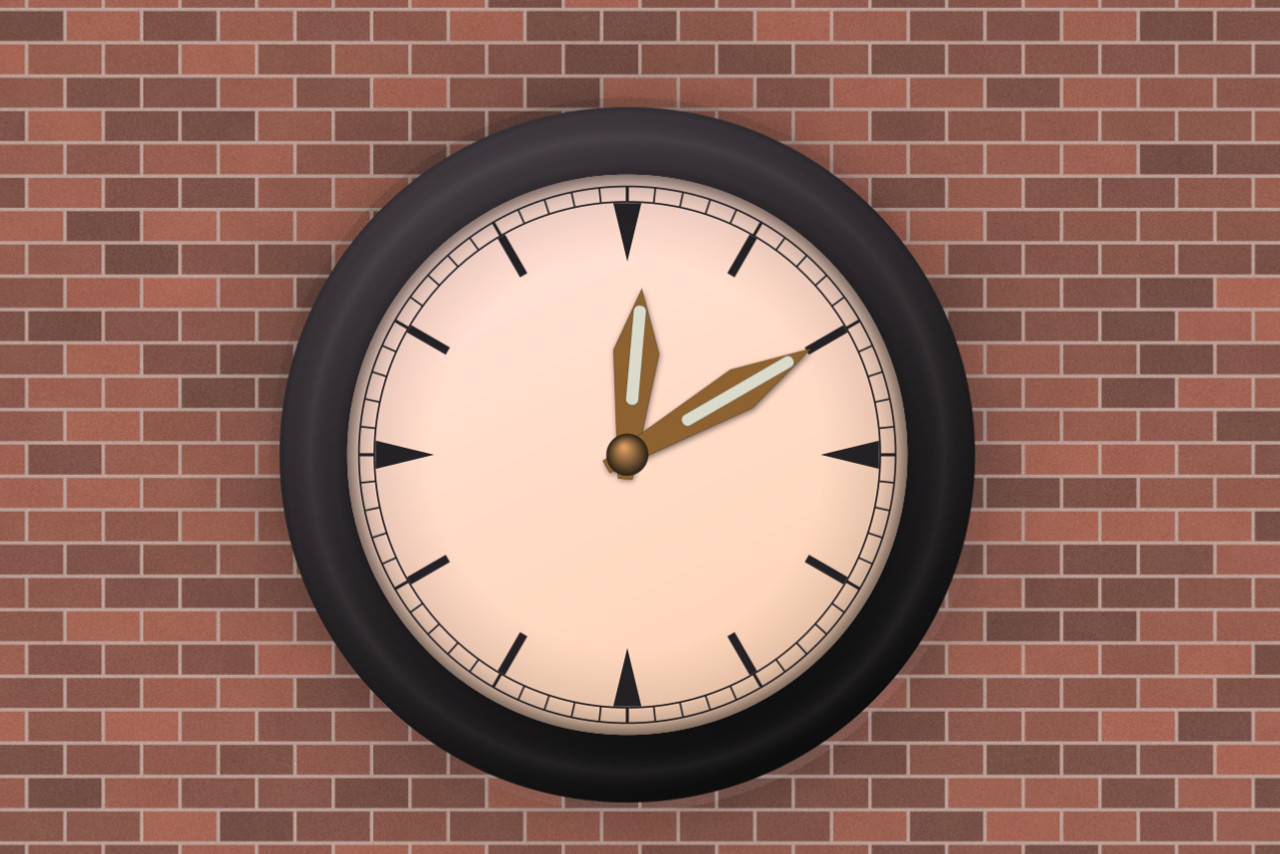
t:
12,10
